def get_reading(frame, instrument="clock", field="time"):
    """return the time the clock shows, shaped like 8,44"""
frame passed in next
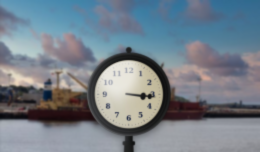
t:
3,16
